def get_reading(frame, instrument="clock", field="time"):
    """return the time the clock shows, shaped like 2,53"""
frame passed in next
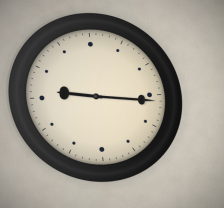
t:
9,16
